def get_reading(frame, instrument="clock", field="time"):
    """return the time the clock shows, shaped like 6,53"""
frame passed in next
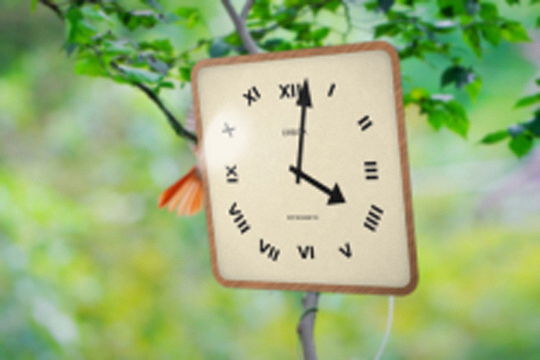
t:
4,02
